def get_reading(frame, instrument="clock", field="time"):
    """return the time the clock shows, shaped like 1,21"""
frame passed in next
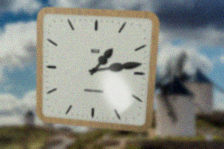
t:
1,13
